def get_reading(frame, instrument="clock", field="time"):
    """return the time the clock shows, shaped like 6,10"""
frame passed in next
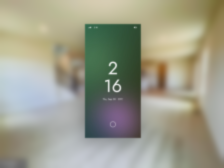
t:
2,16
